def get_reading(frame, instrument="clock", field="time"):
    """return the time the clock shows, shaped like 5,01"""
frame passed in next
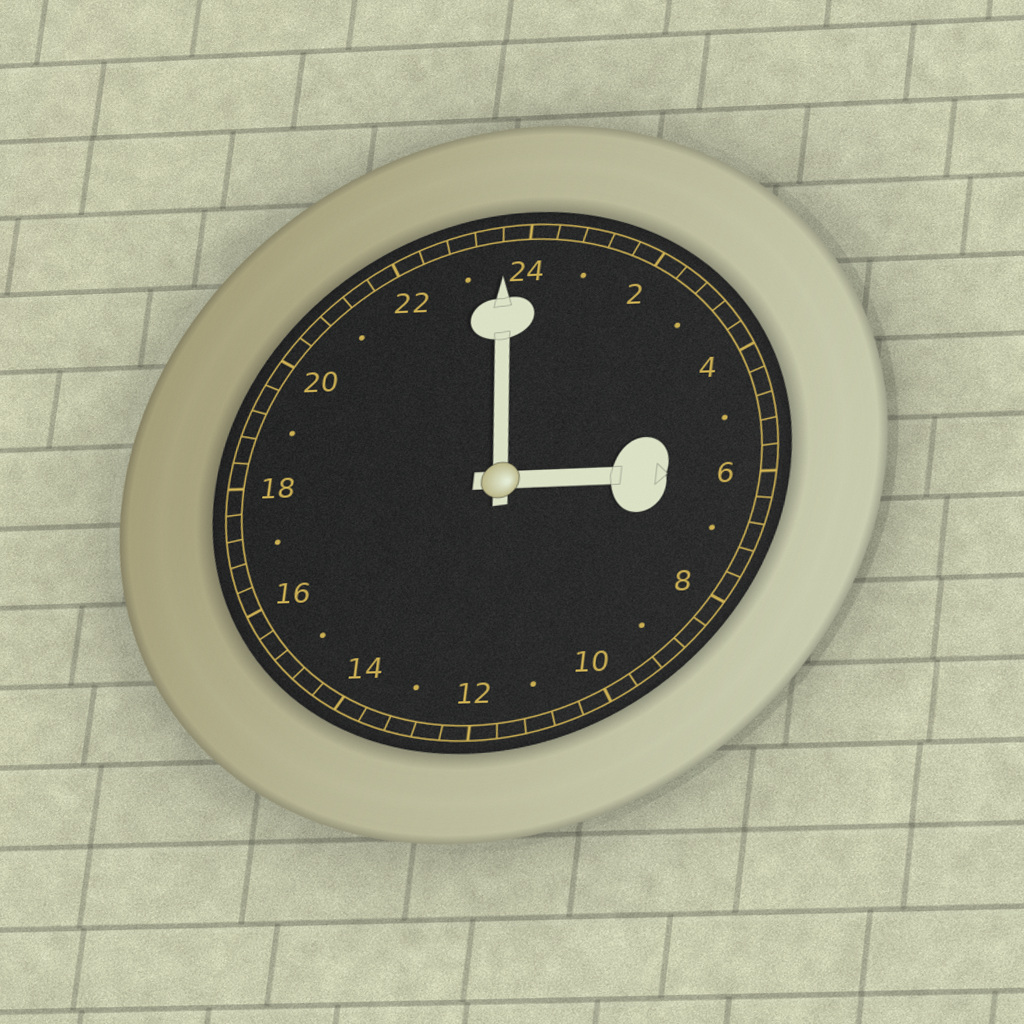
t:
5,59
